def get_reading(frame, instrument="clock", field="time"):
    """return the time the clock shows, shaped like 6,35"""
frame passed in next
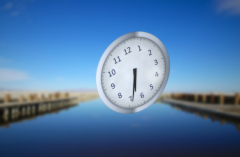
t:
6,34
